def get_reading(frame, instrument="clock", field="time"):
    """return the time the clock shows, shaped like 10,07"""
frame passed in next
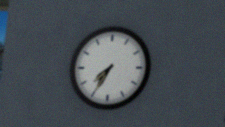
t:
7,35
